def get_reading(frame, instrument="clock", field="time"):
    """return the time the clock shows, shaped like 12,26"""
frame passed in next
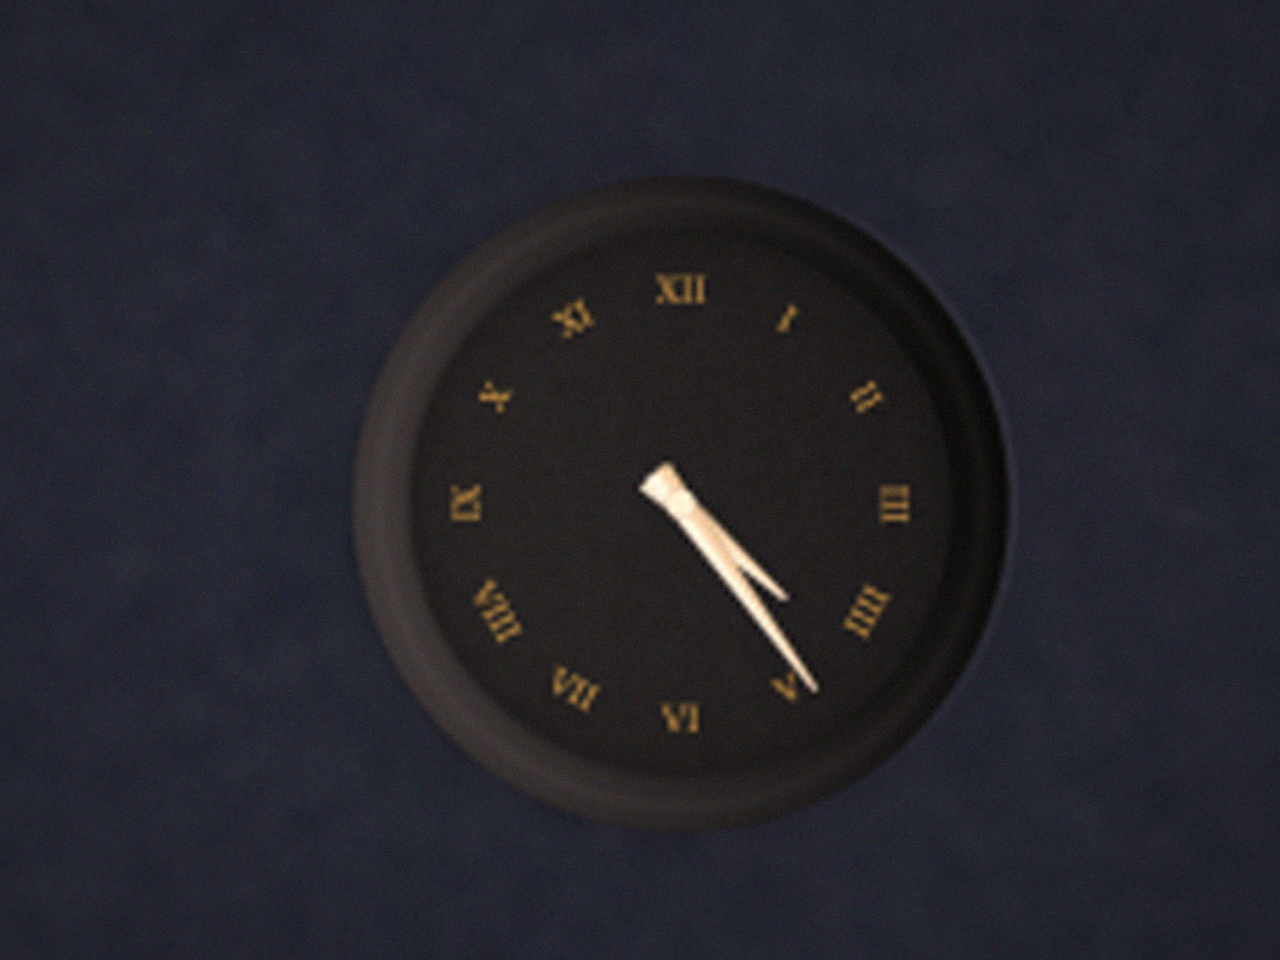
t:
4,24
